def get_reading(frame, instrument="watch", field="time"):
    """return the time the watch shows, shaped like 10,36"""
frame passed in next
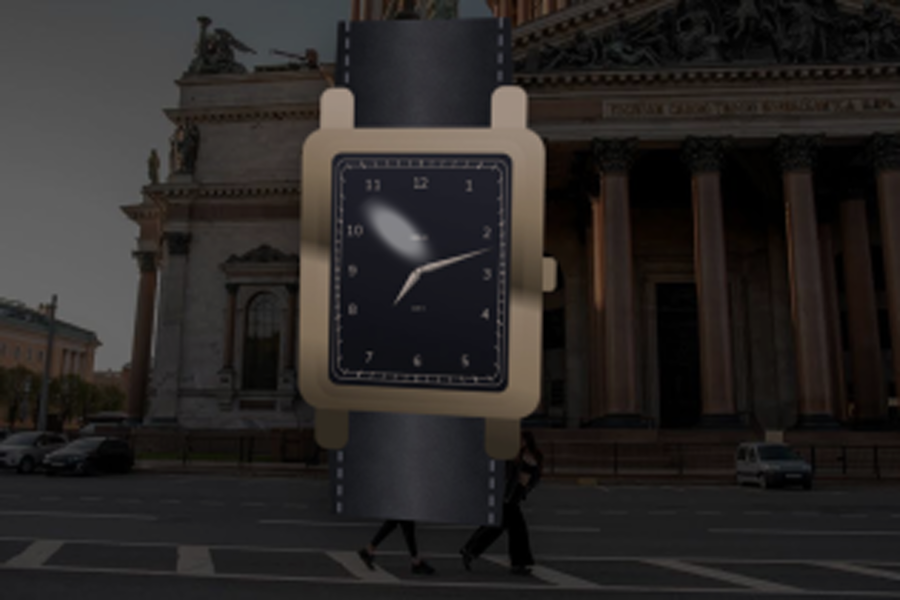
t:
7,12
